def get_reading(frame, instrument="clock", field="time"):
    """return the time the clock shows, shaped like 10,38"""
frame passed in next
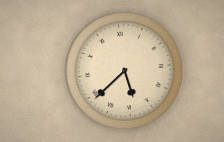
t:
5,39
